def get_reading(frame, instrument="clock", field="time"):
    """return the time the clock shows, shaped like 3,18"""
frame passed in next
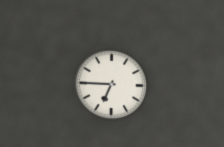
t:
6,45
